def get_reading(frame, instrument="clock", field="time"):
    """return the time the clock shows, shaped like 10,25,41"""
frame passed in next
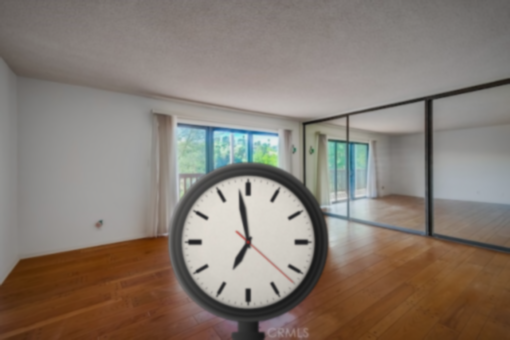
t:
6,58,22
